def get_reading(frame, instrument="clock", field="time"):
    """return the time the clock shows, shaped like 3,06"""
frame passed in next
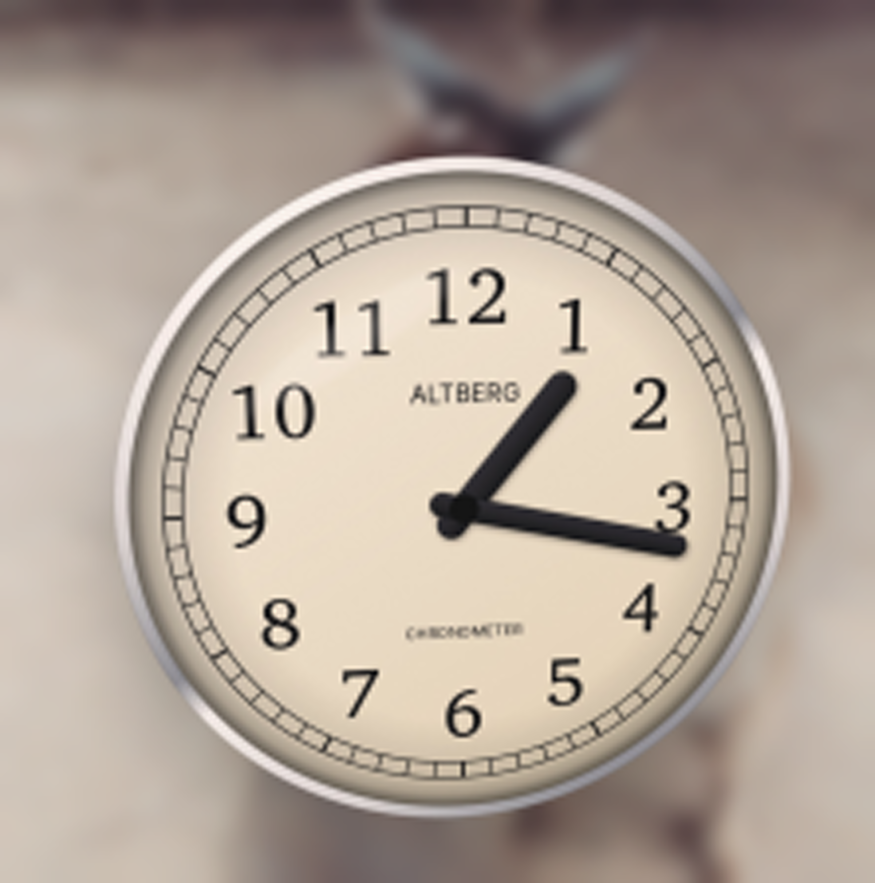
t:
1,17
